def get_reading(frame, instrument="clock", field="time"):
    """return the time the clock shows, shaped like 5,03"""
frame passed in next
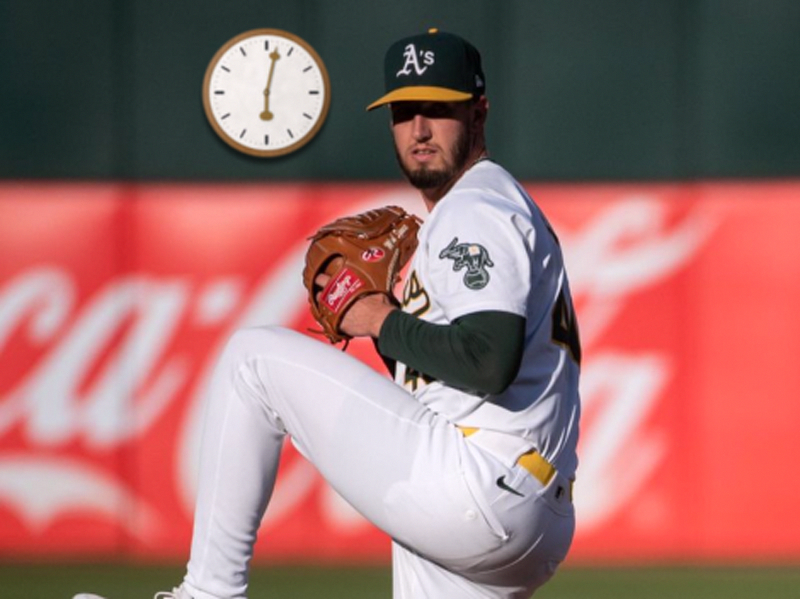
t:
6,02
